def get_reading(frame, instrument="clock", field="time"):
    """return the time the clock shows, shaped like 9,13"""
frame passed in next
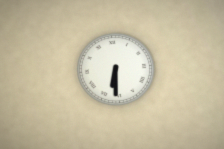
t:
6,31
